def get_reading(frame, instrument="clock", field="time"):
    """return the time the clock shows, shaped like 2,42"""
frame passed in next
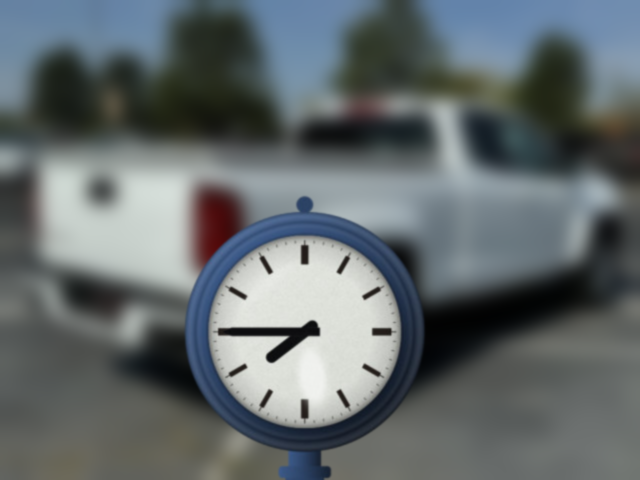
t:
7,45
